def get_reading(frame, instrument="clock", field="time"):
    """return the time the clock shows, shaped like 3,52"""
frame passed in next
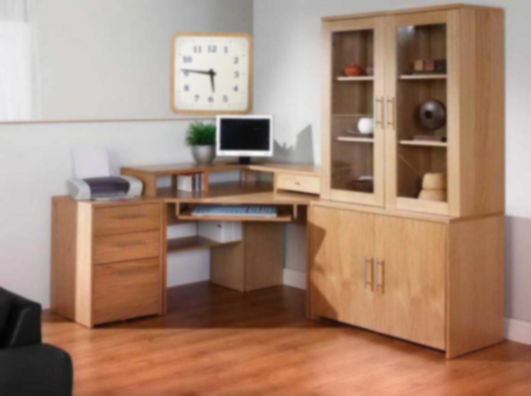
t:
5,46
